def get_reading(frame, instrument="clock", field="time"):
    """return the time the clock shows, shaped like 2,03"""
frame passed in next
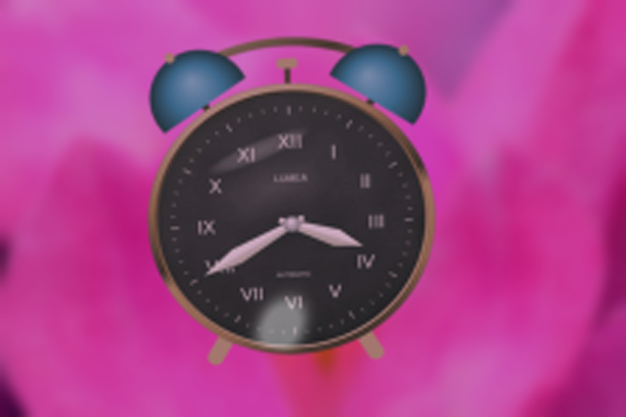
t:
3,40
